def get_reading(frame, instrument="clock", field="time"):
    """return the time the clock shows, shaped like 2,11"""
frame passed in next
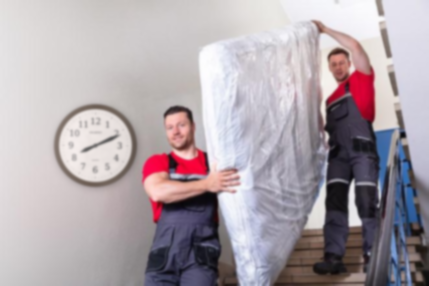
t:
8,11
